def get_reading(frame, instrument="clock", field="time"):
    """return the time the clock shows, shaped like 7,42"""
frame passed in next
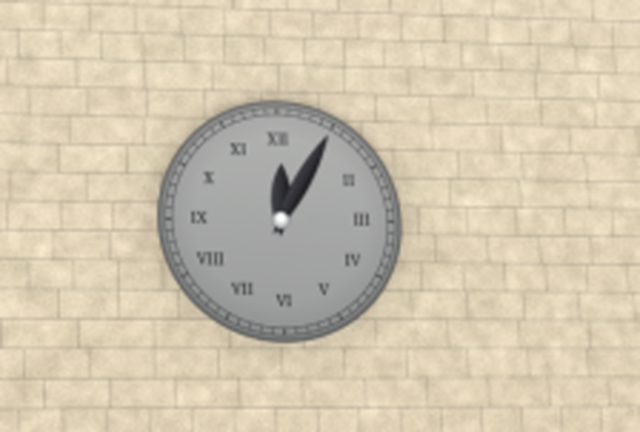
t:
12,05
